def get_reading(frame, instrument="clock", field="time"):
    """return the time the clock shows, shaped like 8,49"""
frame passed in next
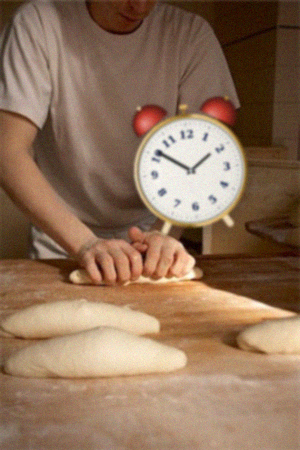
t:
1,51
